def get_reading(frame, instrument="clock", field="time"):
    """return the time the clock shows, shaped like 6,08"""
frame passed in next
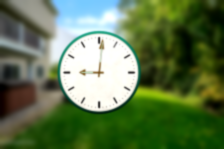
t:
9,01
